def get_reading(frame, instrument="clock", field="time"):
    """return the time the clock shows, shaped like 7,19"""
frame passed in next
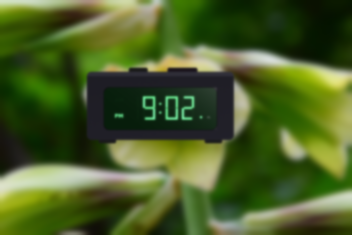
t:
9,02
